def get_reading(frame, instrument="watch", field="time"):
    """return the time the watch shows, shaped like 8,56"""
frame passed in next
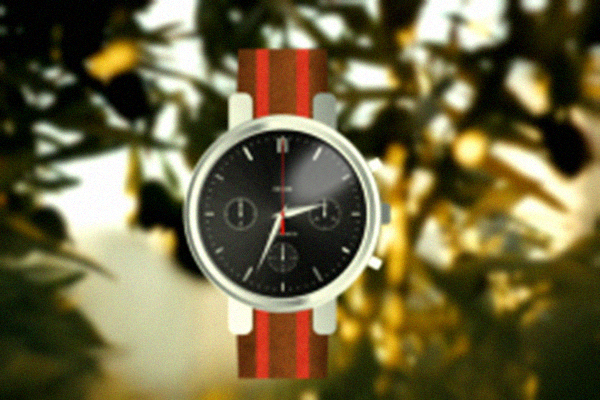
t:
2,34
